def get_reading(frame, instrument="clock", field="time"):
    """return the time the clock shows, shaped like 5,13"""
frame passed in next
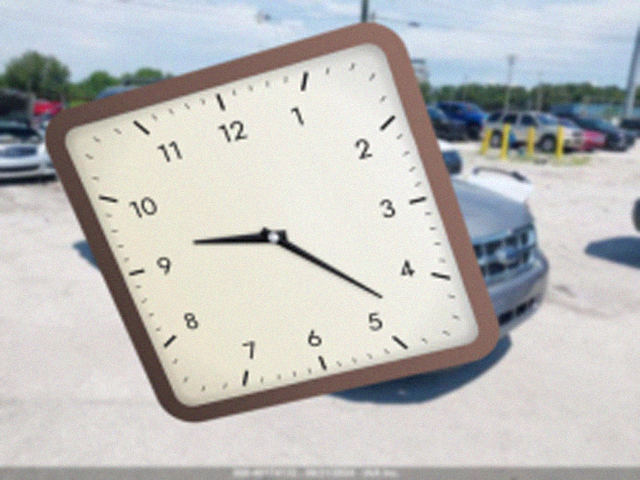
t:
9,23
